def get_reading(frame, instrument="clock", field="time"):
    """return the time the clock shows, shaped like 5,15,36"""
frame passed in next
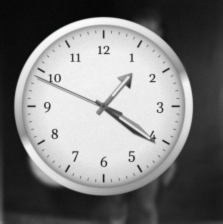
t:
1,20,49
